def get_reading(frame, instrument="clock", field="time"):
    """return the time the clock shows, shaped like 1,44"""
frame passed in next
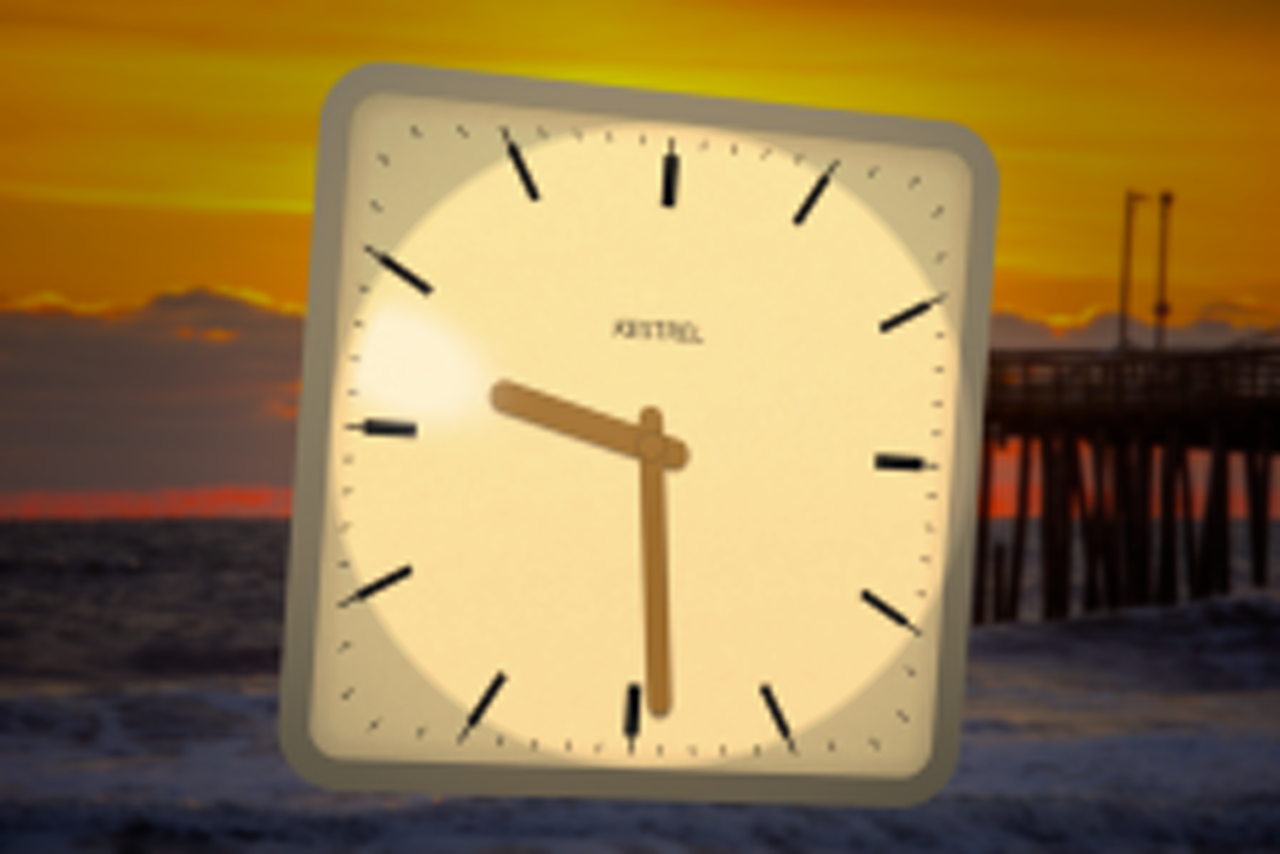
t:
9,29
